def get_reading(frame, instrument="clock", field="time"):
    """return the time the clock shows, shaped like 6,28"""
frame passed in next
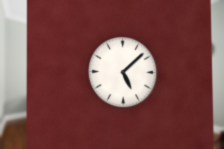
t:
5,08
